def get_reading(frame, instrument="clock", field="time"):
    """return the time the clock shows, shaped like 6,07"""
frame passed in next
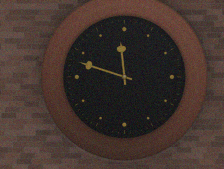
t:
11,48
